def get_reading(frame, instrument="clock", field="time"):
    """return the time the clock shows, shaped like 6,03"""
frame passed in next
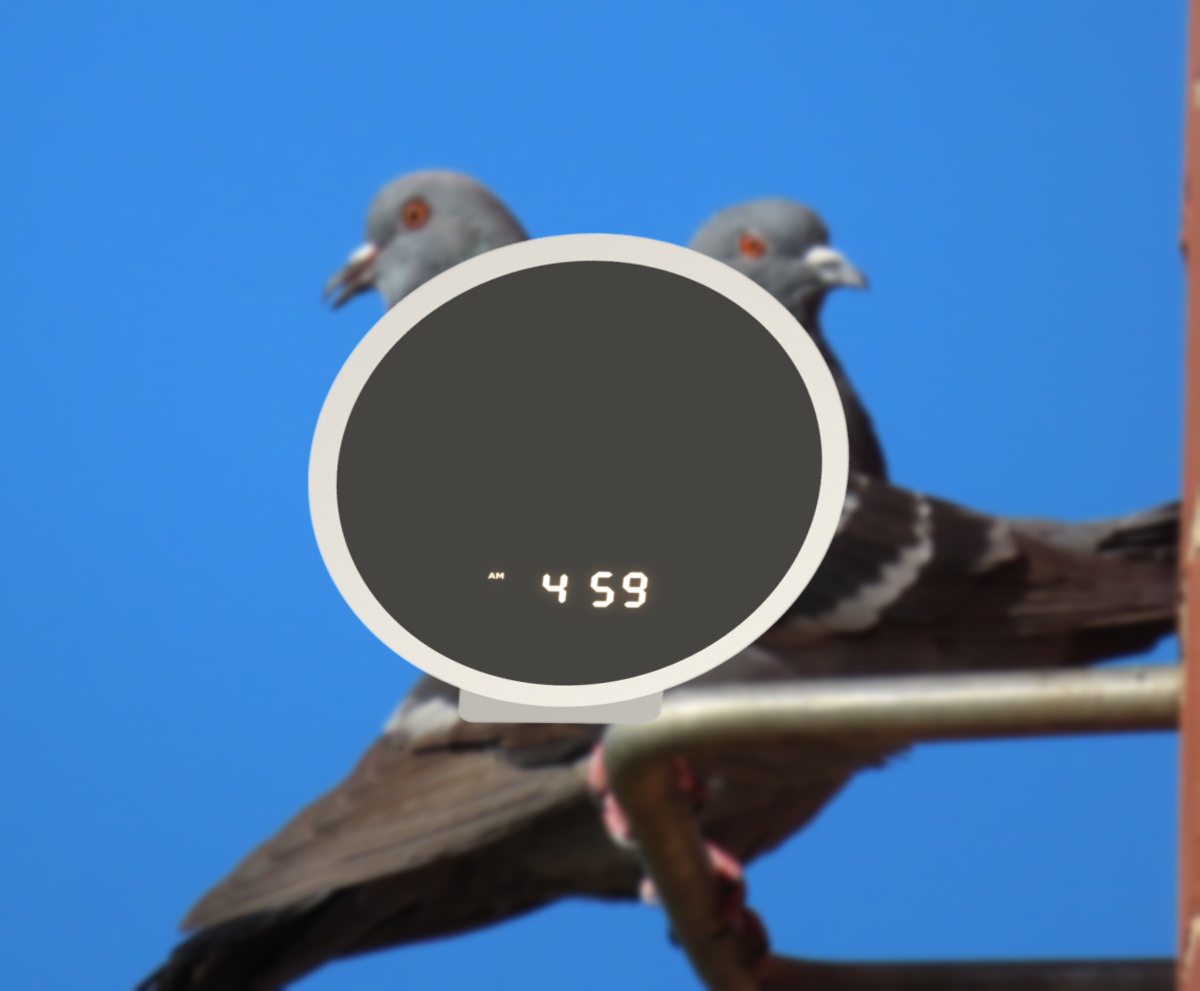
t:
4,59
